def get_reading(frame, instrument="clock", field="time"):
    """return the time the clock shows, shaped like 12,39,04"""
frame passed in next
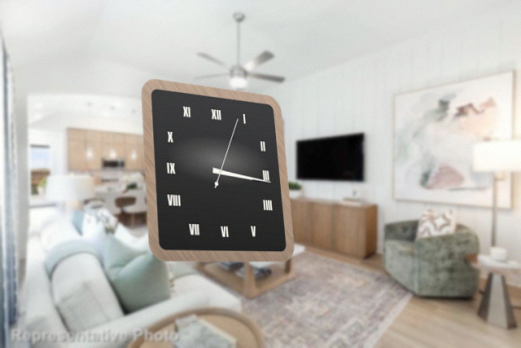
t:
3,16,04
